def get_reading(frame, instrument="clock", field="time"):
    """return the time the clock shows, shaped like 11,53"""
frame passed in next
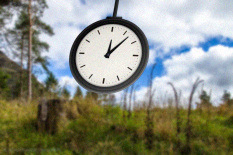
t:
12,07
